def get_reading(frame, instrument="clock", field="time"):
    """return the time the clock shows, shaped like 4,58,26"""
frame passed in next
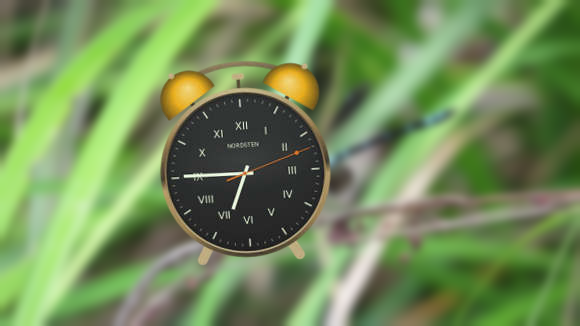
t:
6,45,12
